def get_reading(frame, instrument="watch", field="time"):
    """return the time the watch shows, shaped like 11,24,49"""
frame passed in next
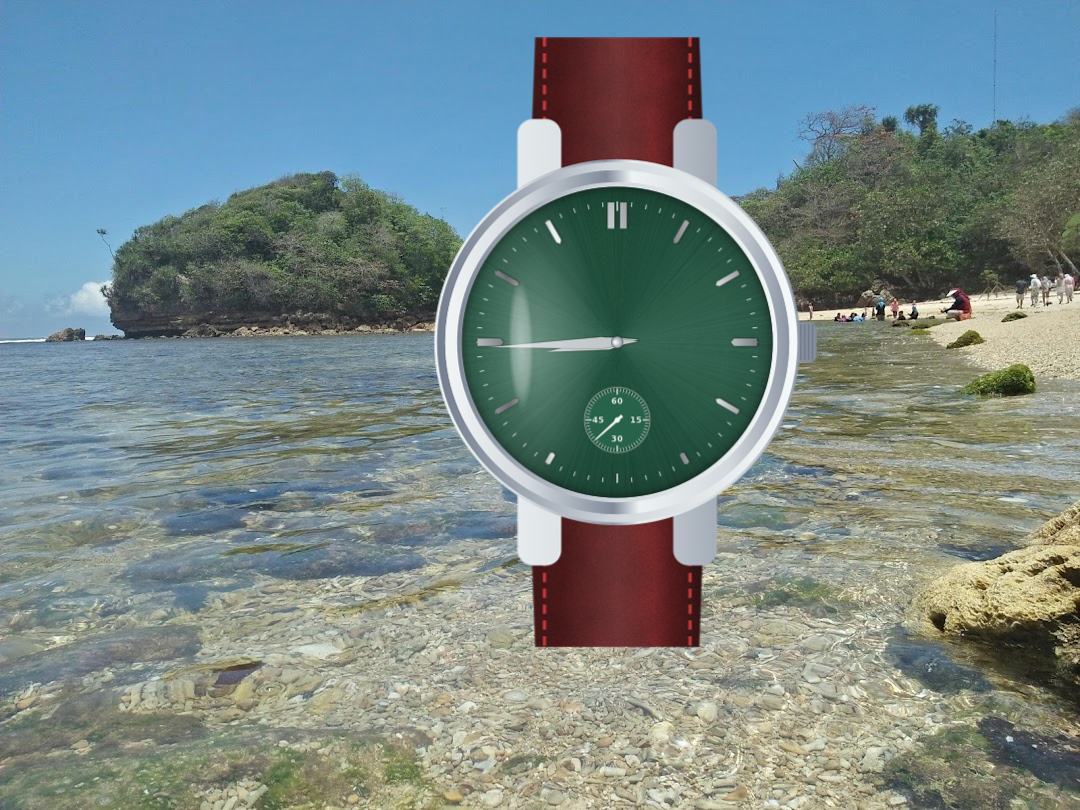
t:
8,44,38
